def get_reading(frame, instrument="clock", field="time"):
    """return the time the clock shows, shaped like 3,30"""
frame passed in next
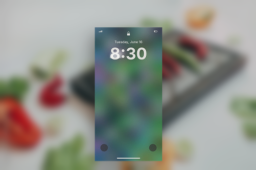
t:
8,30
